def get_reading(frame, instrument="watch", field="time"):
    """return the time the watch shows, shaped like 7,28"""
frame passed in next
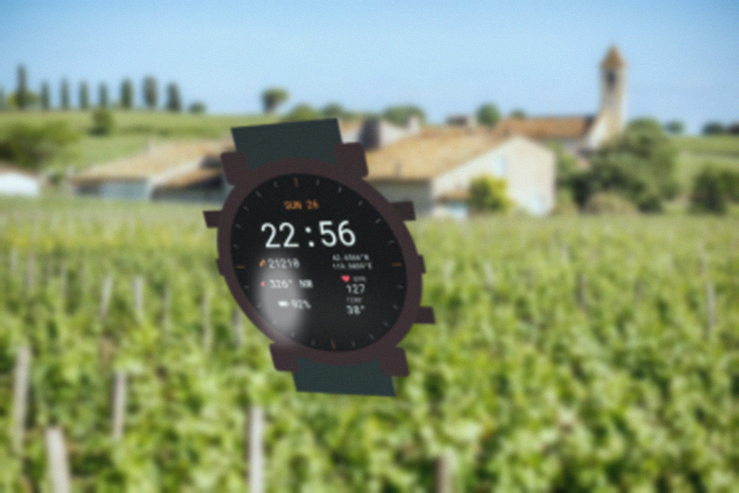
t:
22,56
